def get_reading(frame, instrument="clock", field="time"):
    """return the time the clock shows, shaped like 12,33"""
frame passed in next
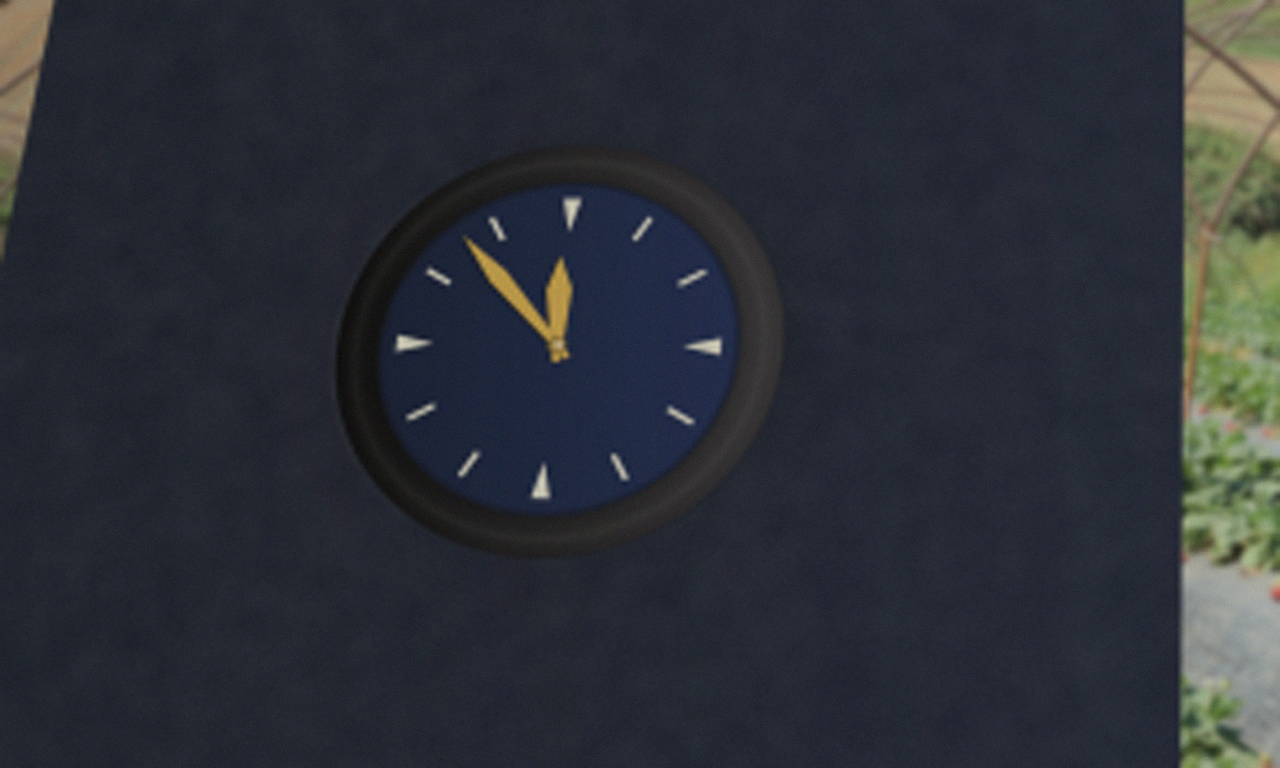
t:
11,53
